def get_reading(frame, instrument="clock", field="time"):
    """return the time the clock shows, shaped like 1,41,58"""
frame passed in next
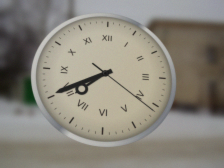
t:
7,40,21
